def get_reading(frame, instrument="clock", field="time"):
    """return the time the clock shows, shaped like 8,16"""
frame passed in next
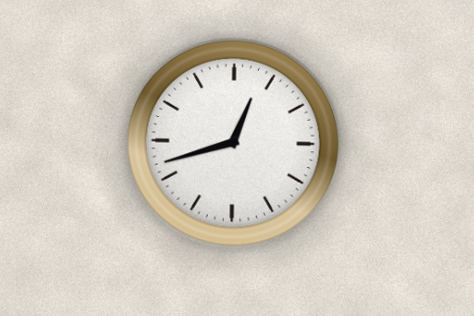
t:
12,42
